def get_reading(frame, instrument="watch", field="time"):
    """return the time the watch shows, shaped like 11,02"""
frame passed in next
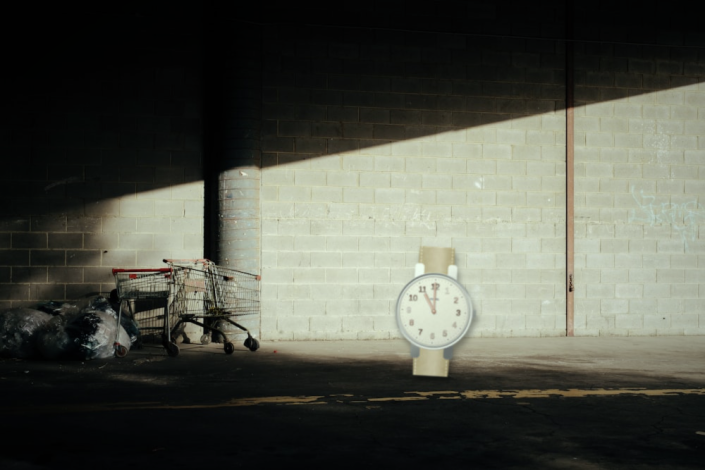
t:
11,00
